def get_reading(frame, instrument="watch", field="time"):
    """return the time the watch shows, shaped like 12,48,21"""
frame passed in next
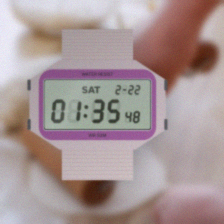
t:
1,35,48
